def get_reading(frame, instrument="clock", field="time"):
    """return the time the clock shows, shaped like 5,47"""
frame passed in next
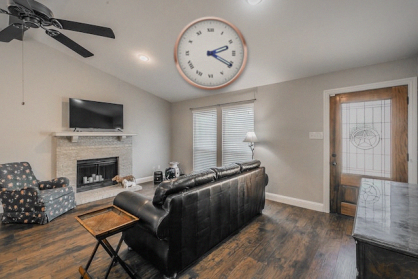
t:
2,20
